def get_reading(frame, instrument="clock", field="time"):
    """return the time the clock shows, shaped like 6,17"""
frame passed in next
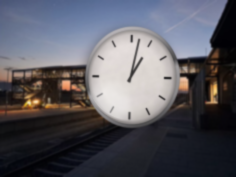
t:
1,02
